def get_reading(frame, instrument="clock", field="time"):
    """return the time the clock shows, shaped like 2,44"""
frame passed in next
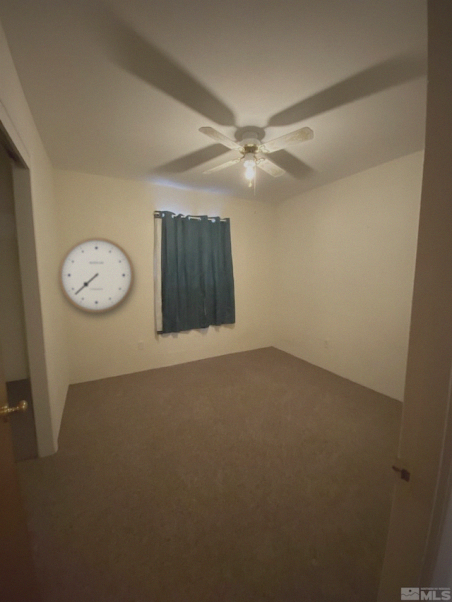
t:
7,38
